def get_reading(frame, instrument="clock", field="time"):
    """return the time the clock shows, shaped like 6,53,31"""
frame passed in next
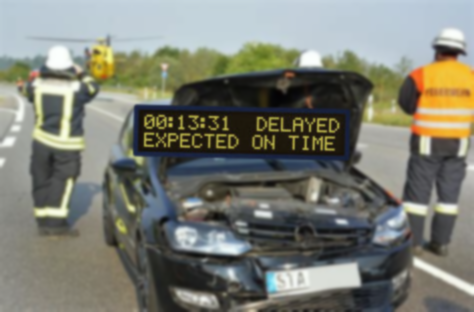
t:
0,13,31
